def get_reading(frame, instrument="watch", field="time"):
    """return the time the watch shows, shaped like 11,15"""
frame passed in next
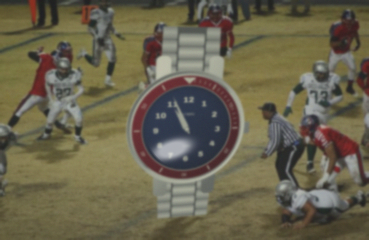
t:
10,56
